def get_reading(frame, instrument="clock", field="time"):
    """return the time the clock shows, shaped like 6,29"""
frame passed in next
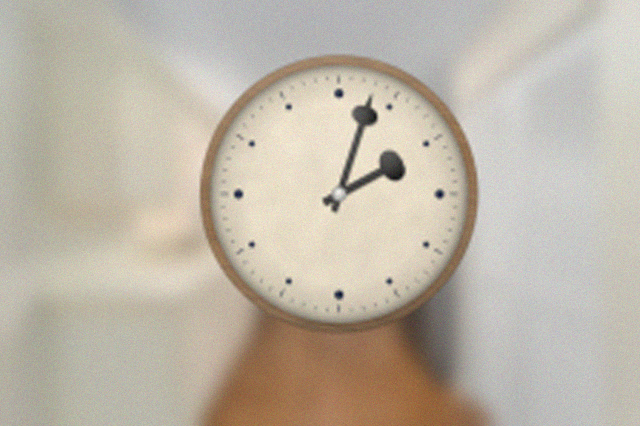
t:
2,03
